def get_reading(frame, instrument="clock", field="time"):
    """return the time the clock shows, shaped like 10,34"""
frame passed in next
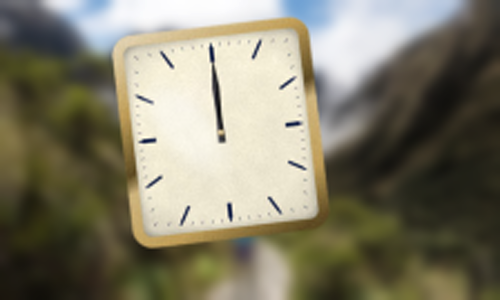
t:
12,00
